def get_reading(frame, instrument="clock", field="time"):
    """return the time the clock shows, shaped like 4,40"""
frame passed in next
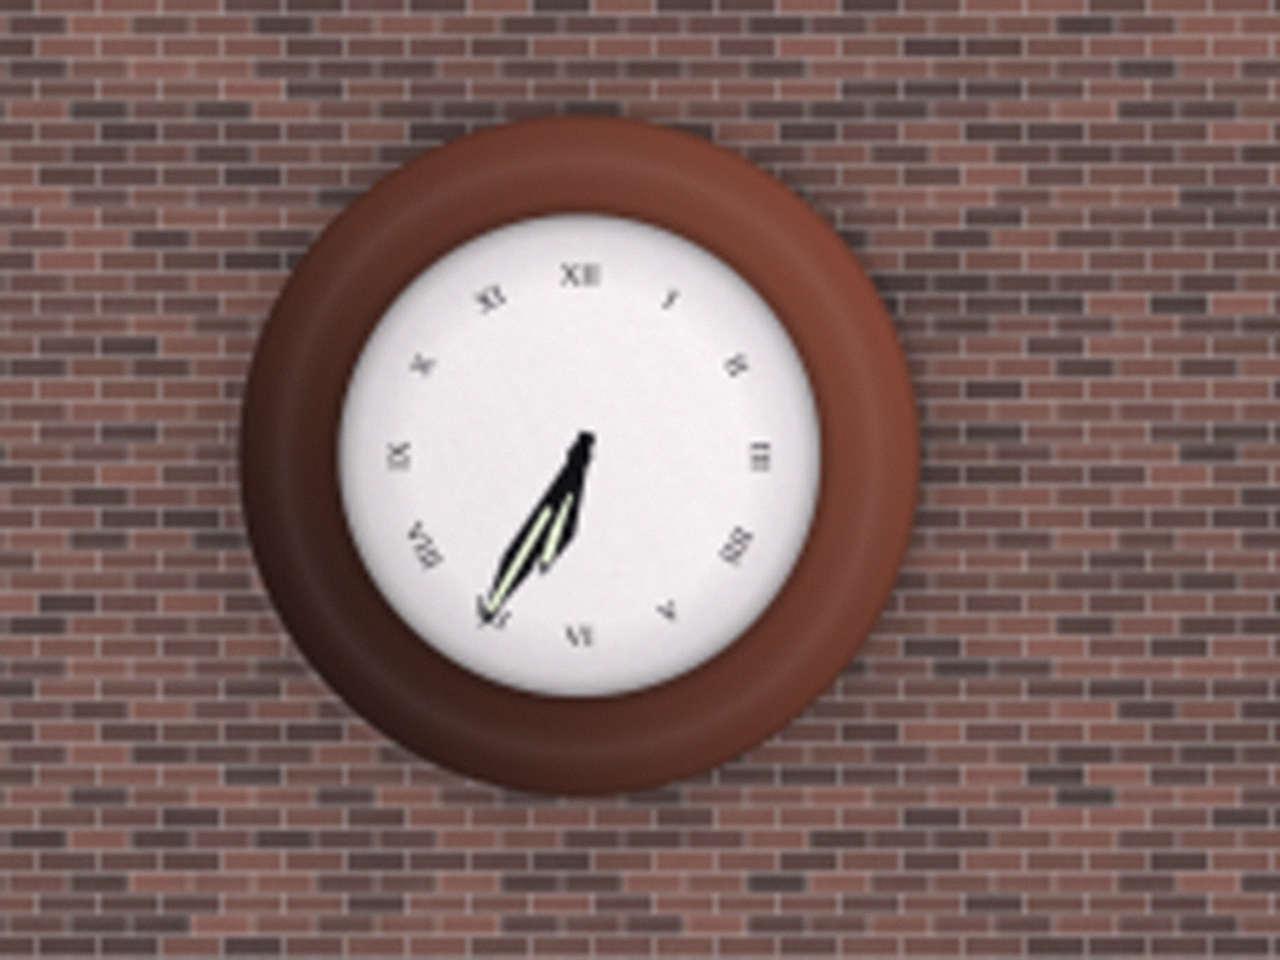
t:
6,35
